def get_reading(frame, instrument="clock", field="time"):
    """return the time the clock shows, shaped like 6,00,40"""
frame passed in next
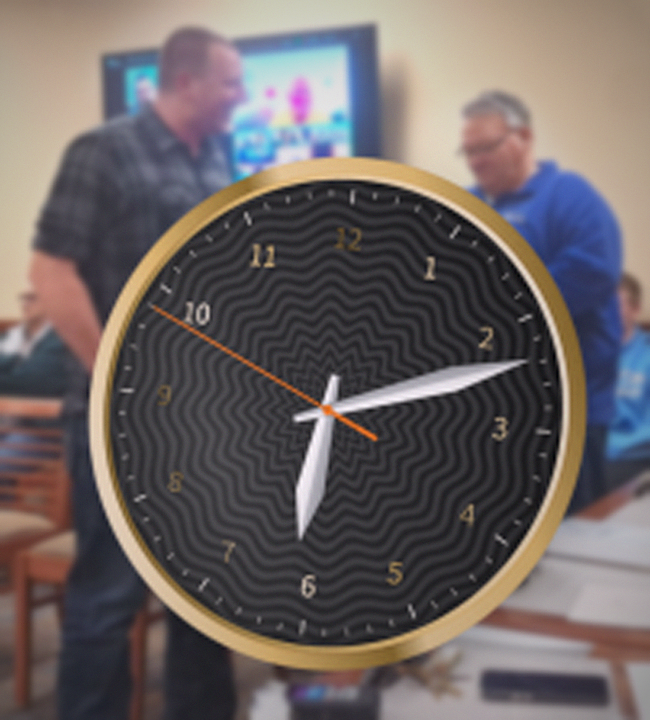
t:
6,11,49
